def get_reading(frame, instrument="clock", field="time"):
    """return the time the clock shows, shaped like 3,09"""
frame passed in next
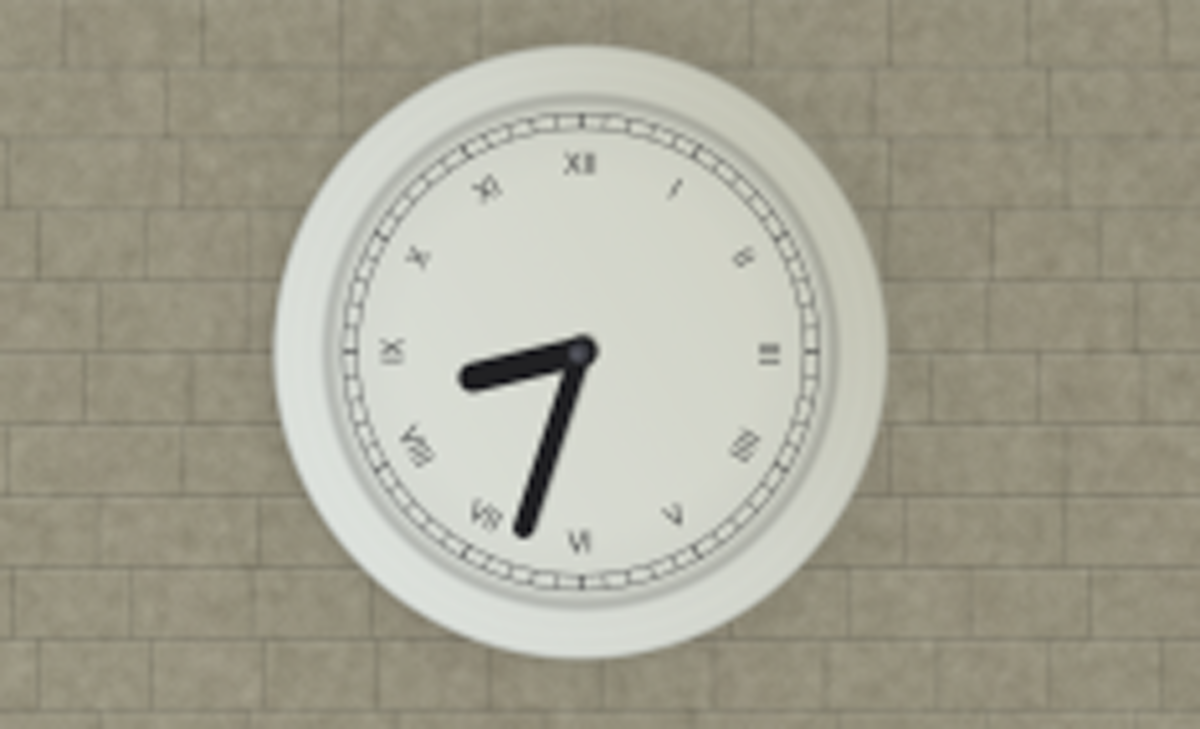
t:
8,33
